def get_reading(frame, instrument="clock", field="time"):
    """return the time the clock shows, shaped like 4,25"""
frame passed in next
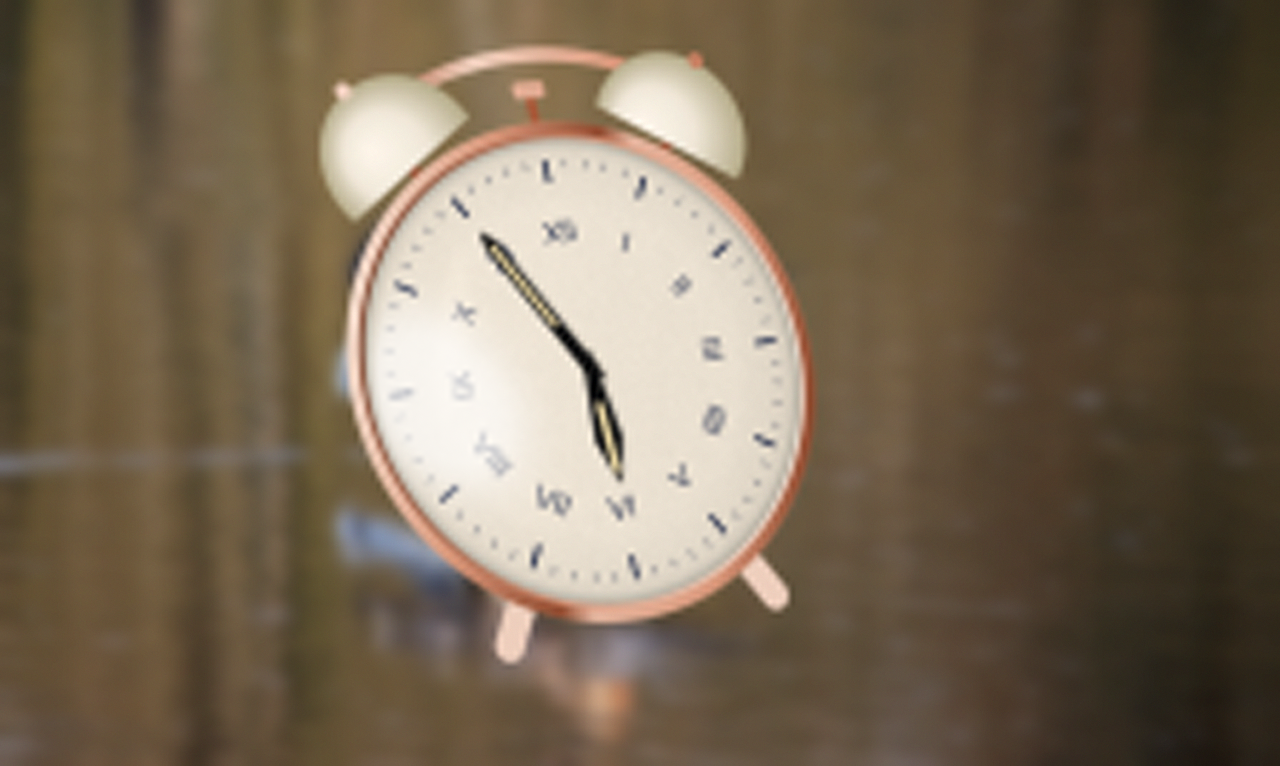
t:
5,55
